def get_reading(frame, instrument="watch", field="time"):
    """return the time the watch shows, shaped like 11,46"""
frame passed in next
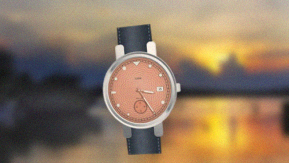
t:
3,25
